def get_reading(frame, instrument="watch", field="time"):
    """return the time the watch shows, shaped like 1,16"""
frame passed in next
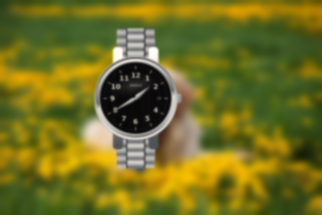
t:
1,40
